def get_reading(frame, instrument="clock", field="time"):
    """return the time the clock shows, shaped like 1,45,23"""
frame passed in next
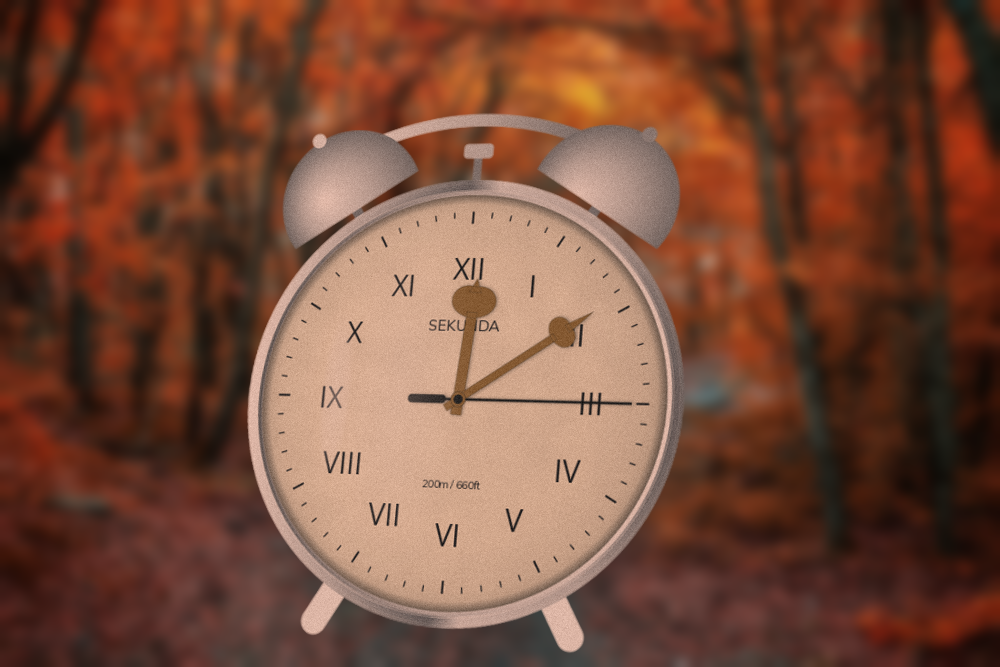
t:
12,09,15
